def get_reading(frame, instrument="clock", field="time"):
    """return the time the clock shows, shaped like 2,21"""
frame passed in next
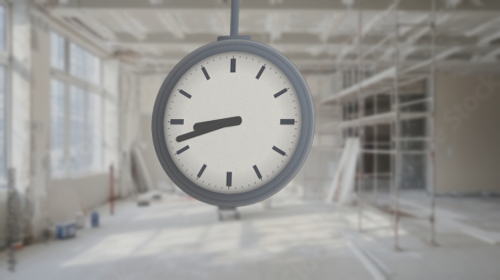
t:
8,42
